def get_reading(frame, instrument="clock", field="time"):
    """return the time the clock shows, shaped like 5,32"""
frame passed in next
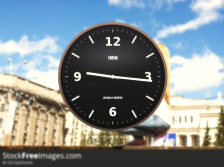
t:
9,16
